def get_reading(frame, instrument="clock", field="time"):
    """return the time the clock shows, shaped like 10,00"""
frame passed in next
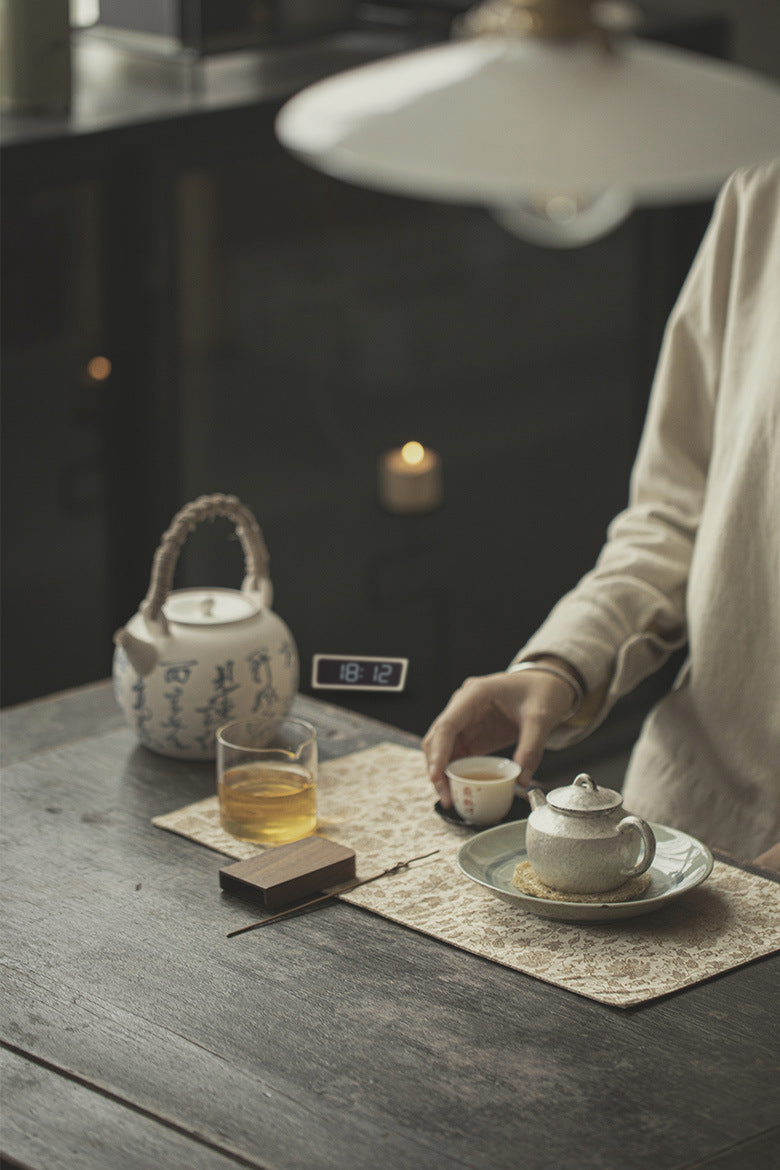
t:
18,12
